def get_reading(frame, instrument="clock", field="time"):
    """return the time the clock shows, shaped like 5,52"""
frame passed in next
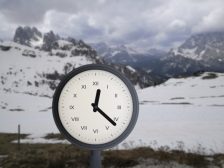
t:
12,22
